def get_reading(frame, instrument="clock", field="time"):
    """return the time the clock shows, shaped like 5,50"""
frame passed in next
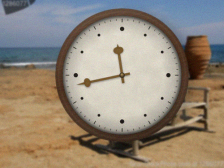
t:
11,43
